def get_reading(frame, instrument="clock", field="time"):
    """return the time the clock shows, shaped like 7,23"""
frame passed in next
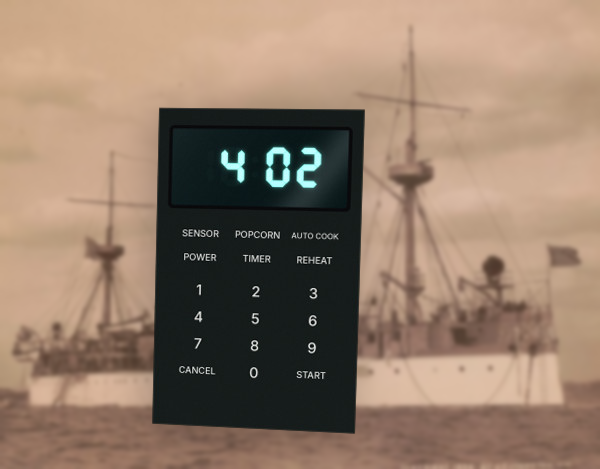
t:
4,02
